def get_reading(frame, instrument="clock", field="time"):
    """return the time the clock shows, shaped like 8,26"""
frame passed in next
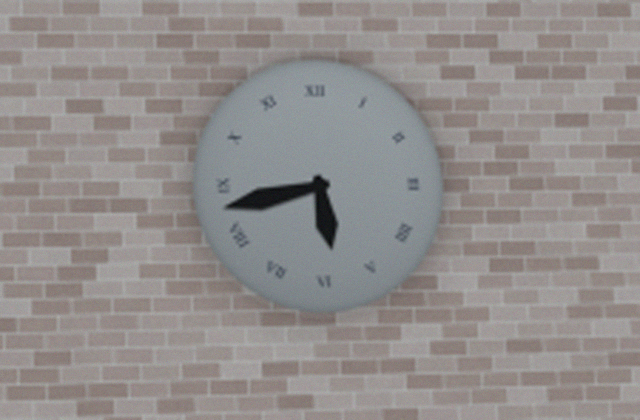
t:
5,43
